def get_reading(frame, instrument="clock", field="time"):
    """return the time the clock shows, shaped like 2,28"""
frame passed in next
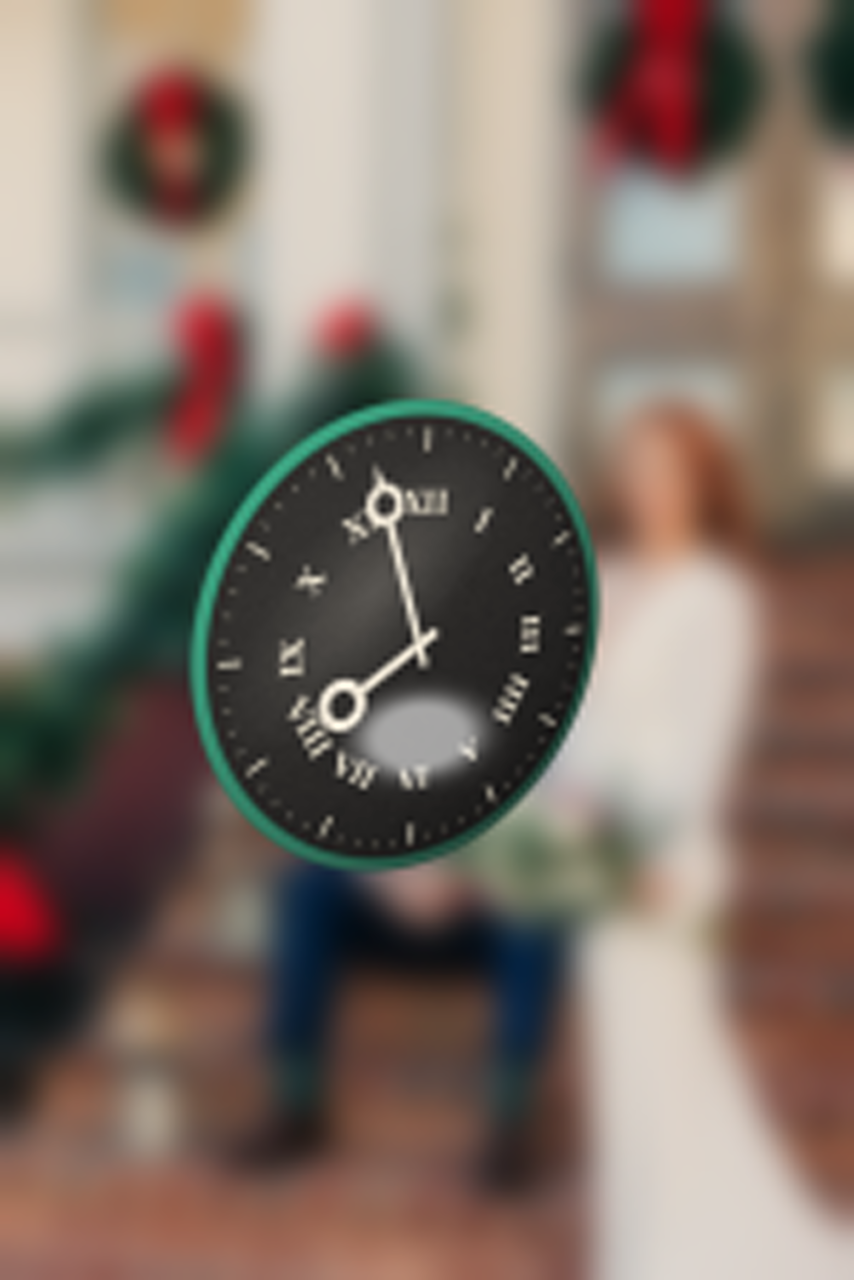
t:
7,57
